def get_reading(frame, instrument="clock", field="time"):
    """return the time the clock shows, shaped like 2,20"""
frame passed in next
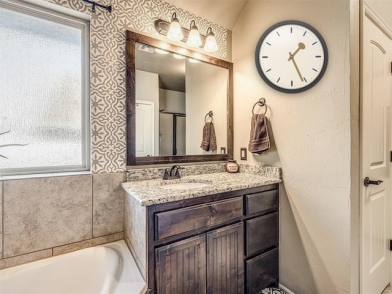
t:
1,26
